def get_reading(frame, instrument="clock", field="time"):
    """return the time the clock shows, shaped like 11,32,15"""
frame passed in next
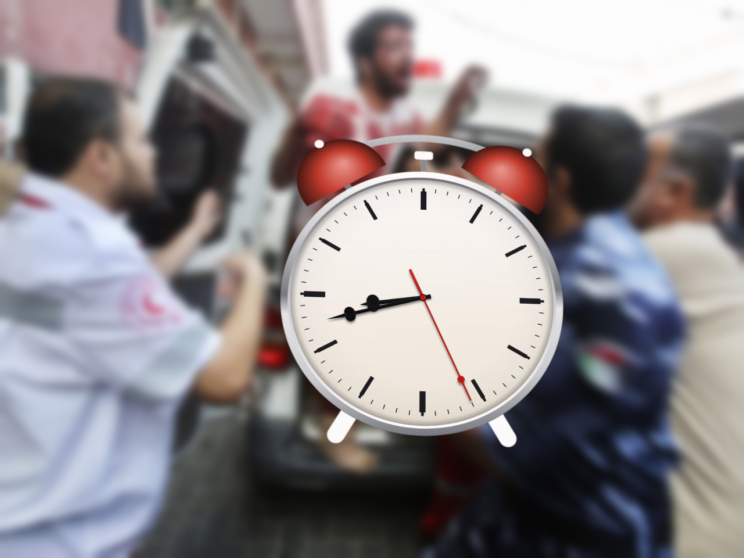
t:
8,42,26
